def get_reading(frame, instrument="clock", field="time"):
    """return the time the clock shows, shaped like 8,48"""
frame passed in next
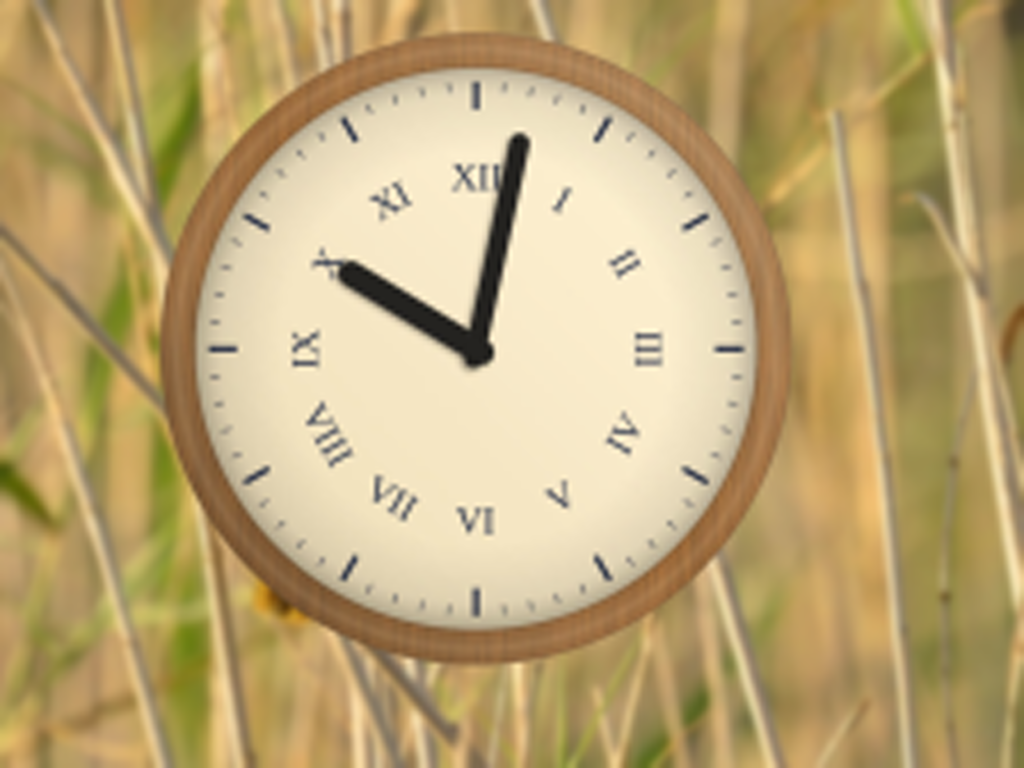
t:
10,02
